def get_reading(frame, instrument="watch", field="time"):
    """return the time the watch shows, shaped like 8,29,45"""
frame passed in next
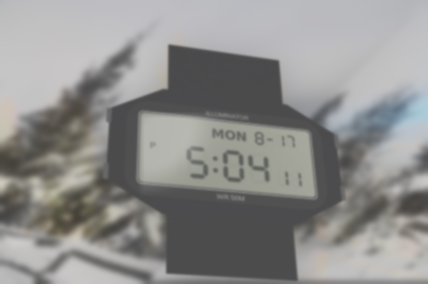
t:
5,04,11
